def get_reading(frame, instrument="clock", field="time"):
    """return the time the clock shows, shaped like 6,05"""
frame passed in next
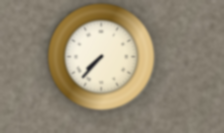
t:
7,37
